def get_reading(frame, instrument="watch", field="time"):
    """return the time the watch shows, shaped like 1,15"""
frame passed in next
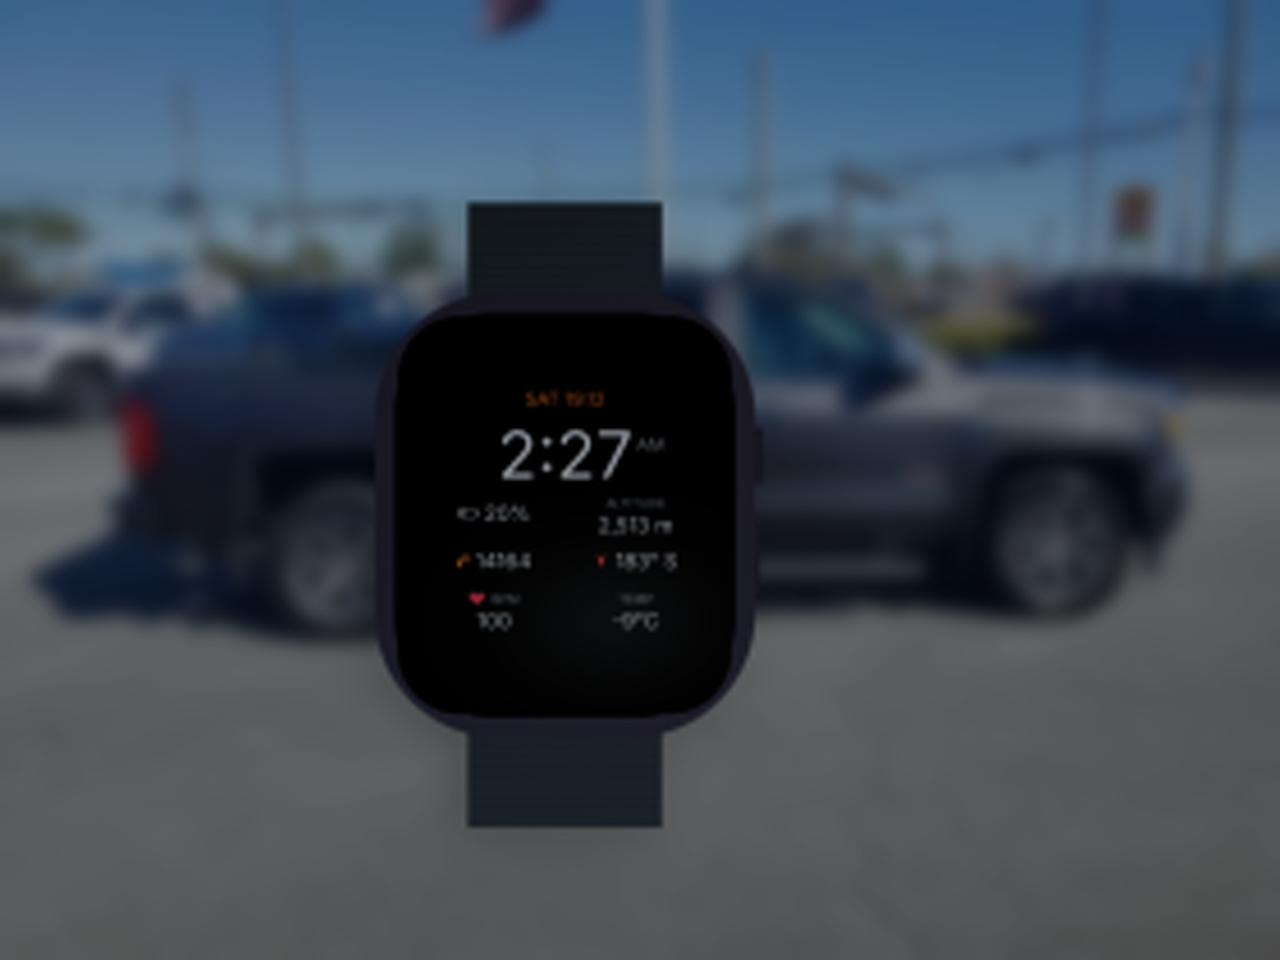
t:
2,27
